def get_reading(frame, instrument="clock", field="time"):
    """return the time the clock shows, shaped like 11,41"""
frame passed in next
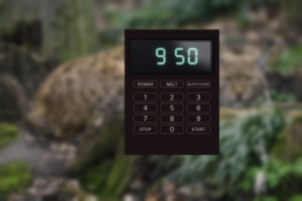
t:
9,50
